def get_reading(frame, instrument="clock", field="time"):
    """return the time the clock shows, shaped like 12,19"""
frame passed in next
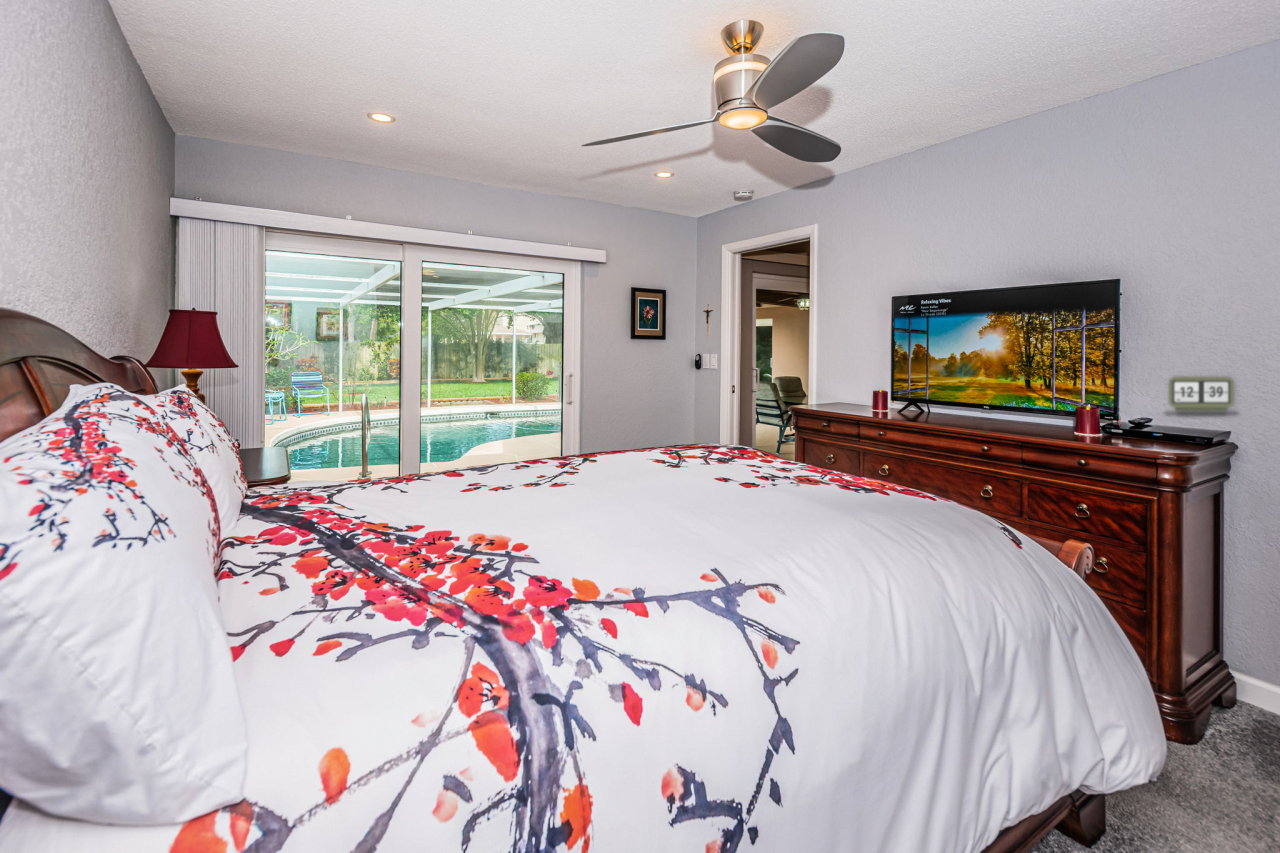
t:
12,39
